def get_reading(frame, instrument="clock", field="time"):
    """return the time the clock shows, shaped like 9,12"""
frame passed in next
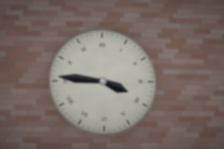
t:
3,46
